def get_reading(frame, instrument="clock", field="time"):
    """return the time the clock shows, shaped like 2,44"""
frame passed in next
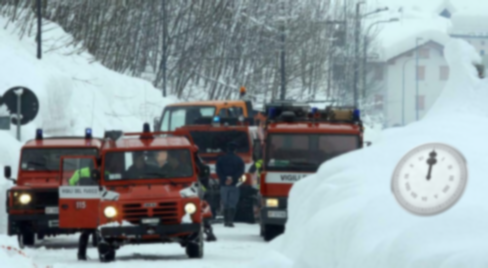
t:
12,00
